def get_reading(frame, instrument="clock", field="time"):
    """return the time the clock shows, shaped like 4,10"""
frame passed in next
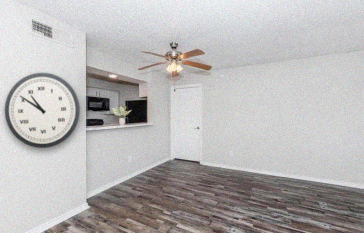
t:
10,51
